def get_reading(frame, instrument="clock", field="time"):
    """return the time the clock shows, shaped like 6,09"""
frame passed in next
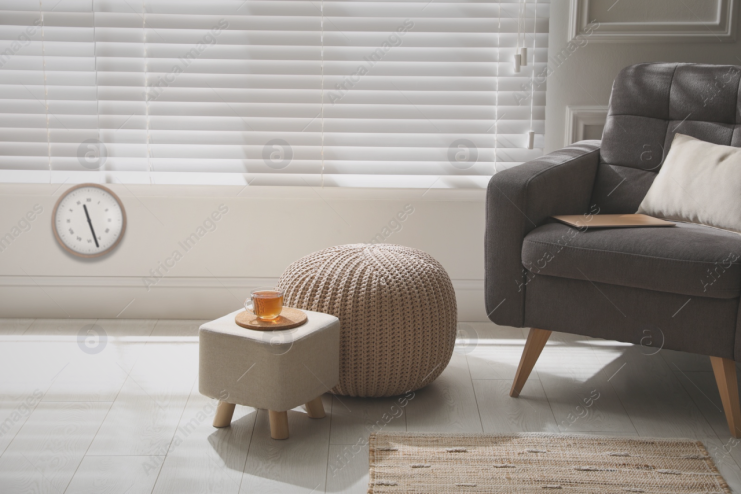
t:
11,27
